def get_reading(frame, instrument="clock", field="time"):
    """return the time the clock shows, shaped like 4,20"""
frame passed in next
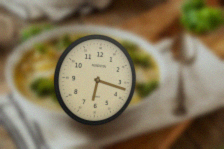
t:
6,17
